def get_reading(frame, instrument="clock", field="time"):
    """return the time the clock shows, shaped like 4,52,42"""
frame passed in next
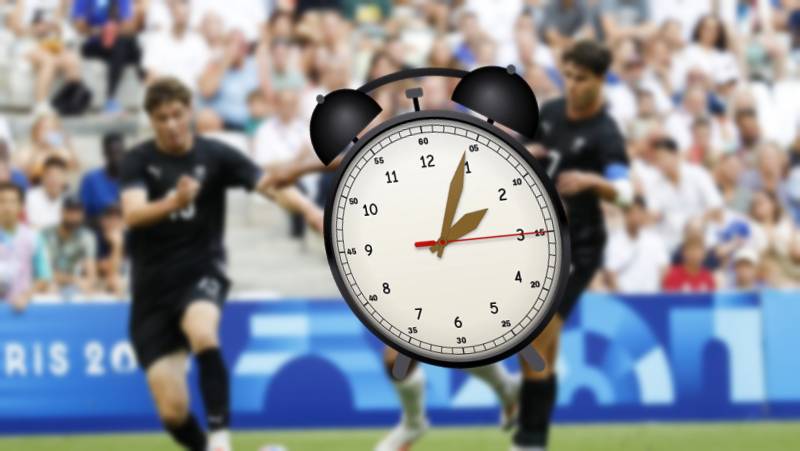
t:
2,04,15
